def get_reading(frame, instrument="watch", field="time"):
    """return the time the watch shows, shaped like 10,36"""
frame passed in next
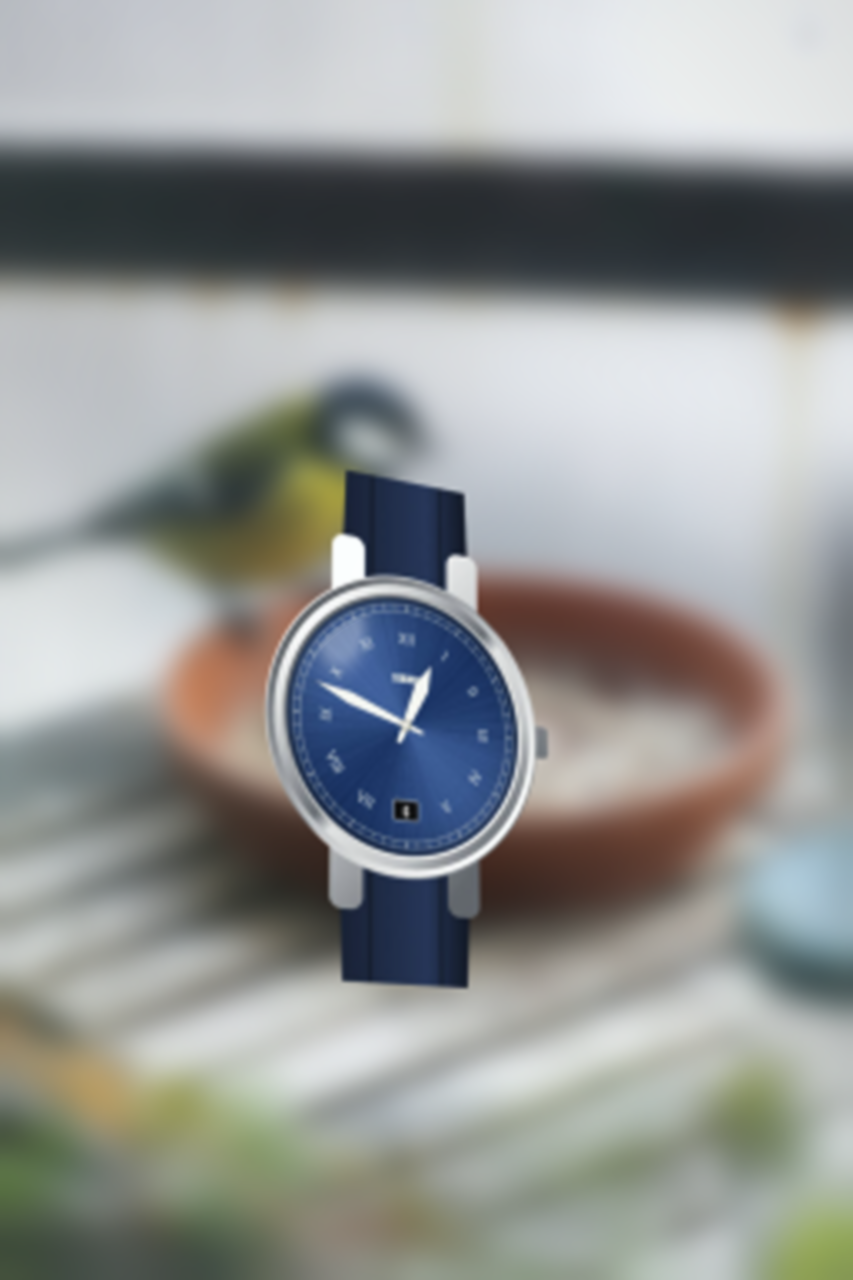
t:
12,48
